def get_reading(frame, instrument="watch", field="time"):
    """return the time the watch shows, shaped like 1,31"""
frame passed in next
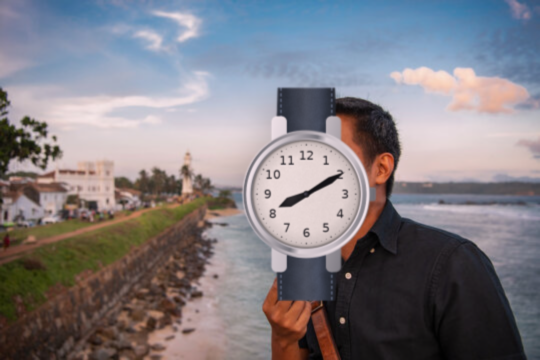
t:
8,10
